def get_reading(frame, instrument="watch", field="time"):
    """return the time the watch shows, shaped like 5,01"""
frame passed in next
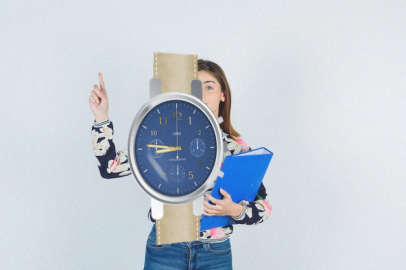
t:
8,46
